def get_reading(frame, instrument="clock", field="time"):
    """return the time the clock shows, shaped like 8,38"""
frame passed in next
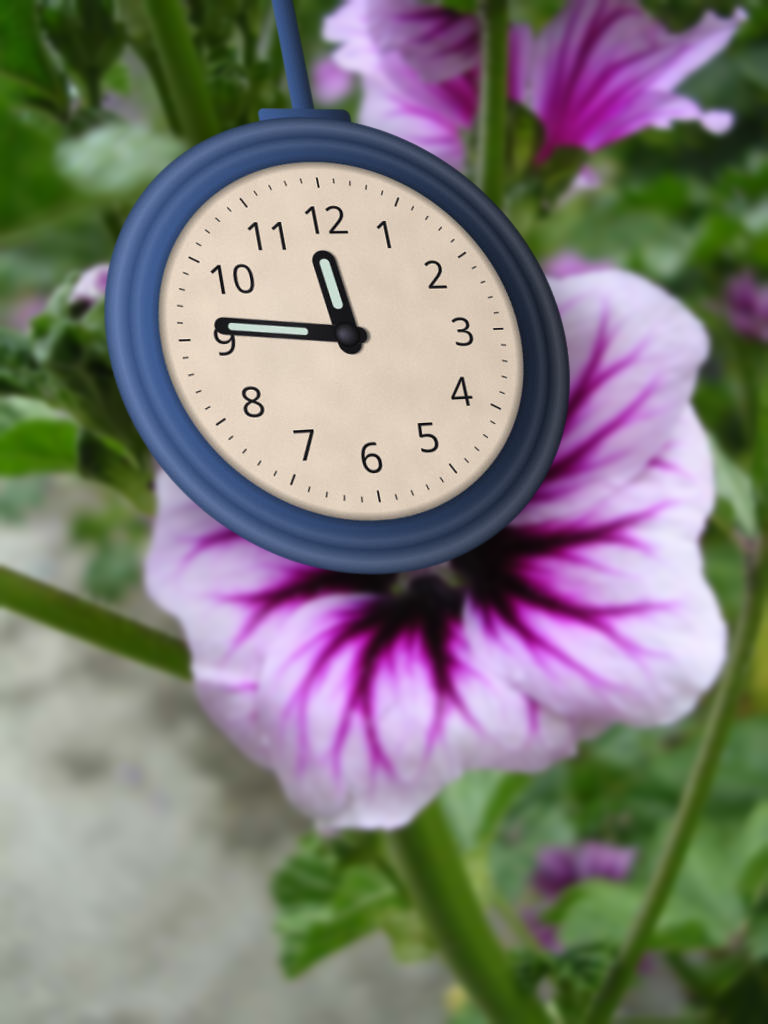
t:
11,46
